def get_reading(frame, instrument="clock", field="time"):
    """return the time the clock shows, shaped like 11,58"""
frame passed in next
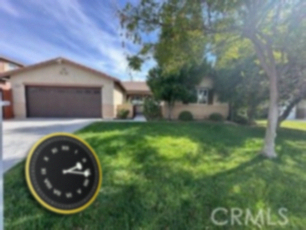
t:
2,16
